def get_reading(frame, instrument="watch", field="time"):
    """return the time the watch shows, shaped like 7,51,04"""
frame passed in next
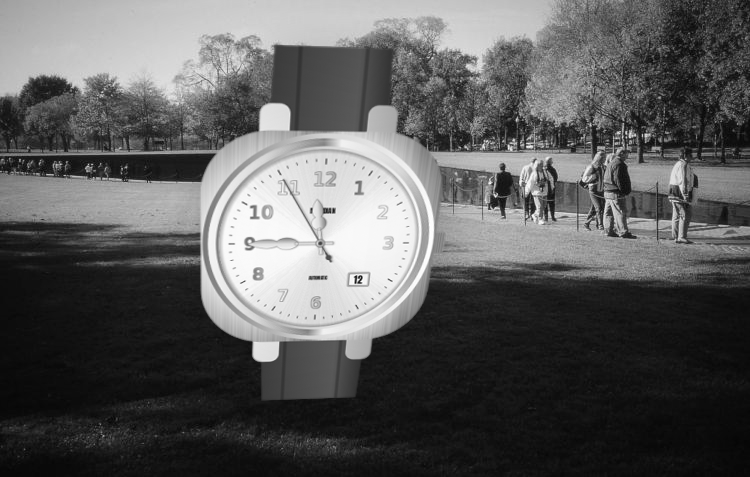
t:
11,44,55
